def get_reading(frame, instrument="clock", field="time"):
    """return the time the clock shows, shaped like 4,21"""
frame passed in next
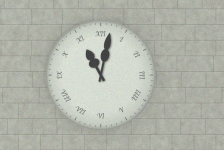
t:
11,02
